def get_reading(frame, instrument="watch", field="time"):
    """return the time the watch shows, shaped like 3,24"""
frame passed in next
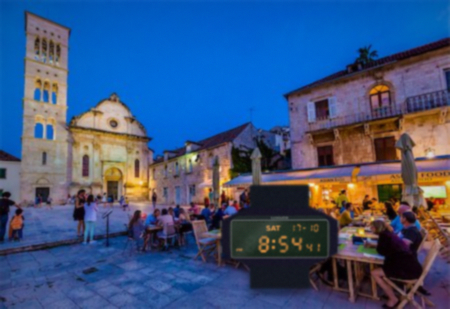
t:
8,54
